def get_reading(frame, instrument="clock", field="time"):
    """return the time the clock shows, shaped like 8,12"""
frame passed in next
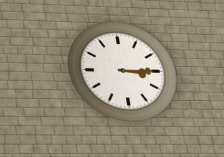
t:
3,15
